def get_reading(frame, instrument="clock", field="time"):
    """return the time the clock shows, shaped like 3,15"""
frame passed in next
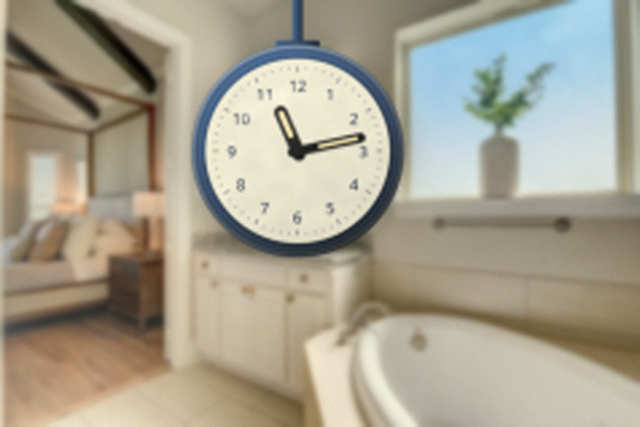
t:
11,13
